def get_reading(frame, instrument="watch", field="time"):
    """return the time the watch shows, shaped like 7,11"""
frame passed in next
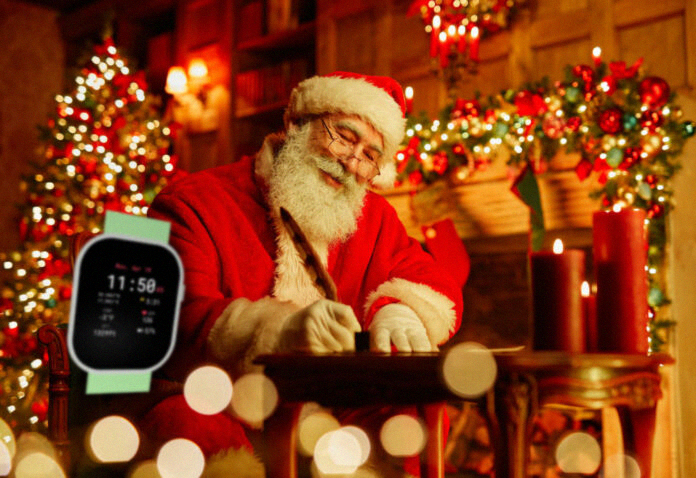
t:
11,50
